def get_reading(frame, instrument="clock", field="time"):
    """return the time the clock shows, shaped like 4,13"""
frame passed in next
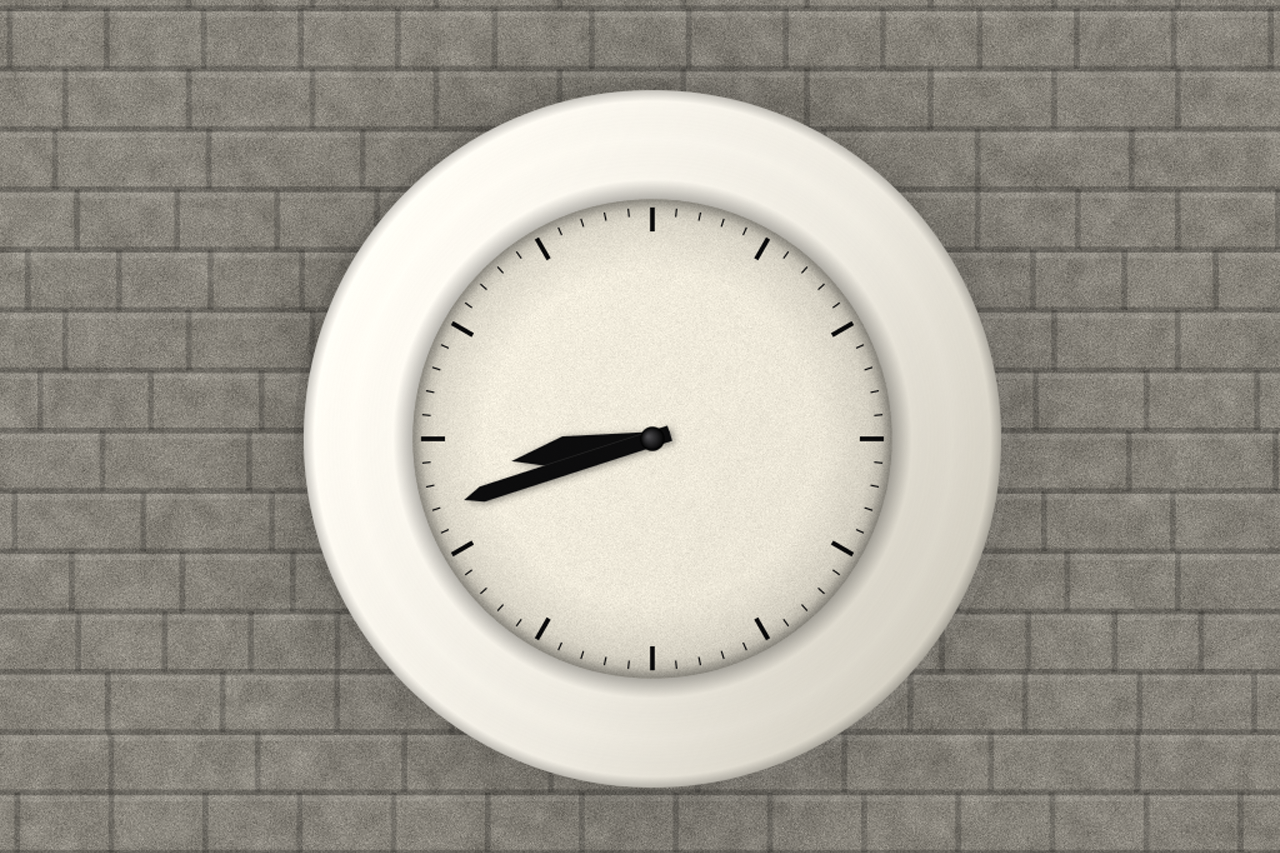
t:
8,42
